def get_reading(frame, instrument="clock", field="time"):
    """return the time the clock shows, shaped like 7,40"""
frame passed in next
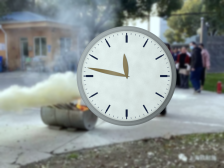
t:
11,47
